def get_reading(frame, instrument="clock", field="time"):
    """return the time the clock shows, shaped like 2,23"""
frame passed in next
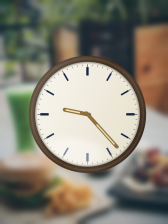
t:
9,23
